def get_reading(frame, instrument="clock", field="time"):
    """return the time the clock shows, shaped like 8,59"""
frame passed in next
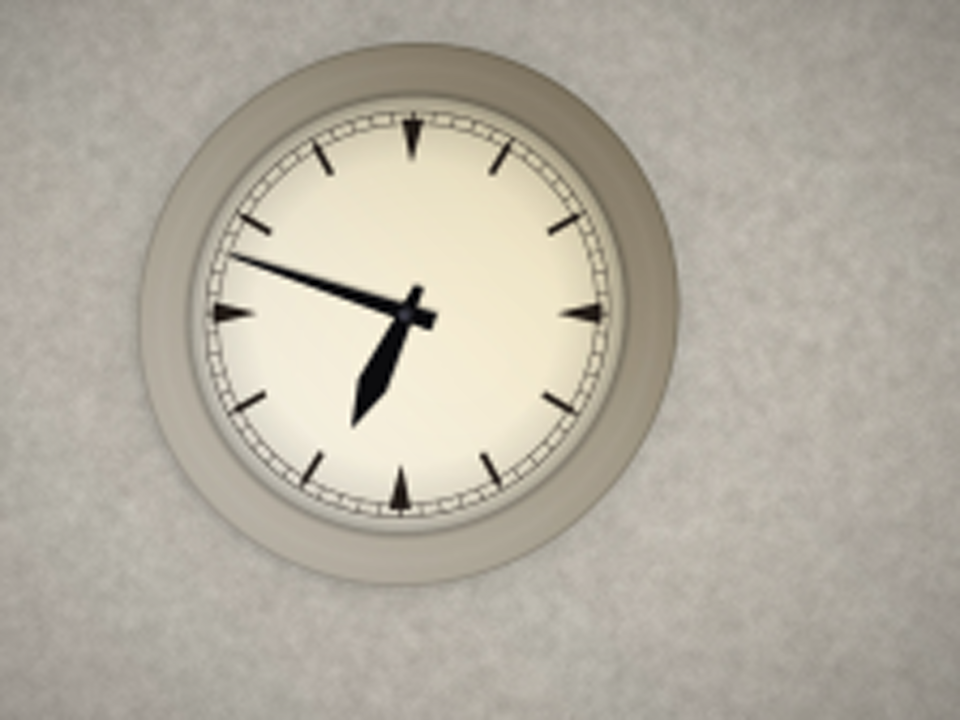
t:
6,48
